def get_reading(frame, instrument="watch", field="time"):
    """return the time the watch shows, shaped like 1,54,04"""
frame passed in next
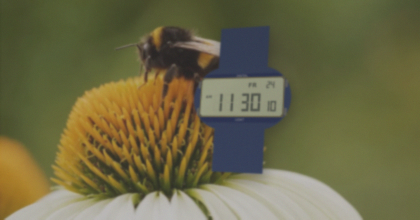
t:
11,30,10
